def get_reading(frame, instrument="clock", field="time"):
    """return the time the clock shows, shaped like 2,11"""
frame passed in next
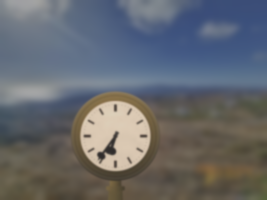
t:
6,36
